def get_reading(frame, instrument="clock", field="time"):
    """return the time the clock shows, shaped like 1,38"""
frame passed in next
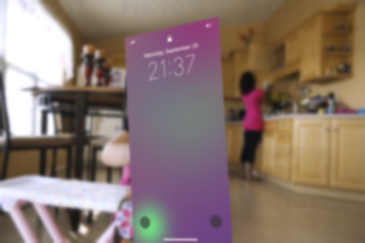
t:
21,37
